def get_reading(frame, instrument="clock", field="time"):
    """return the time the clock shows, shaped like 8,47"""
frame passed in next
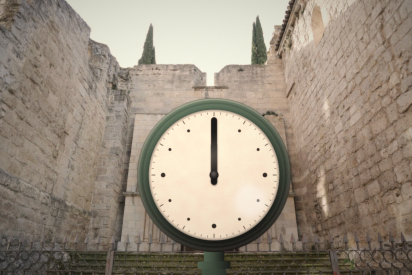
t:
12,00
